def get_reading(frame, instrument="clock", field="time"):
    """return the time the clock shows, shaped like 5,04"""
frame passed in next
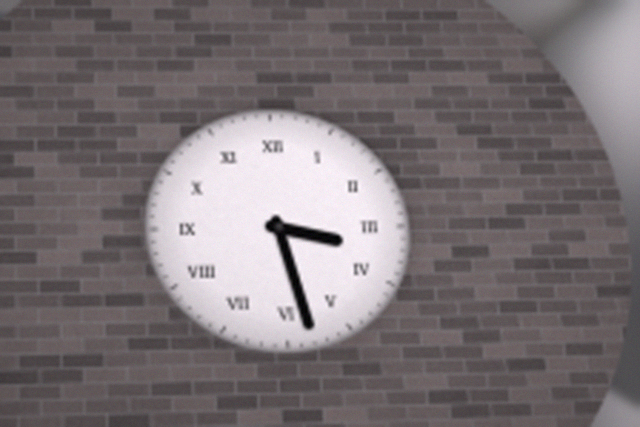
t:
3,28
